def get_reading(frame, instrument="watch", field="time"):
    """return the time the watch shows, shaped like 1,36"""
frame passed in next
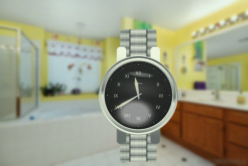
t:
11,40
